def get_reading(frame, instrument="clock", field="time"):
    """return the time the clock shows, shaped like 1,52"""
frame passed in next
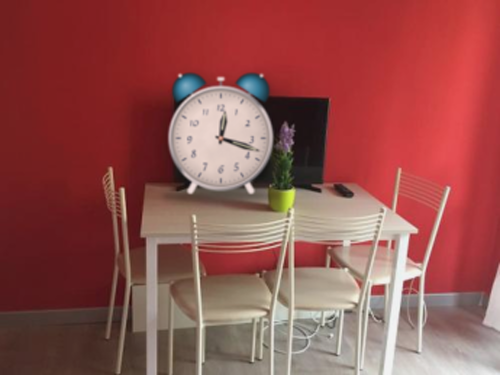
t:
12,18
